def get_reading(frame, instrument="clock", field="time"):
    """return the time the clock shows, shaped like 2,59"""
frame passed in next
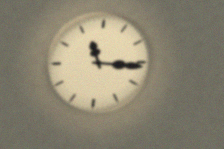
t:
11,16
